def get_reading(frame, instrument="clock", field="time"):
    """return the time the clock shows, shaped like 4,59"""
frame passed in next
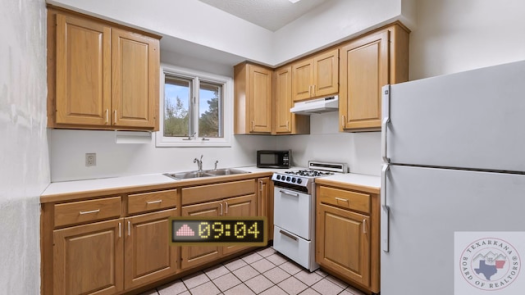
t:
9,04
